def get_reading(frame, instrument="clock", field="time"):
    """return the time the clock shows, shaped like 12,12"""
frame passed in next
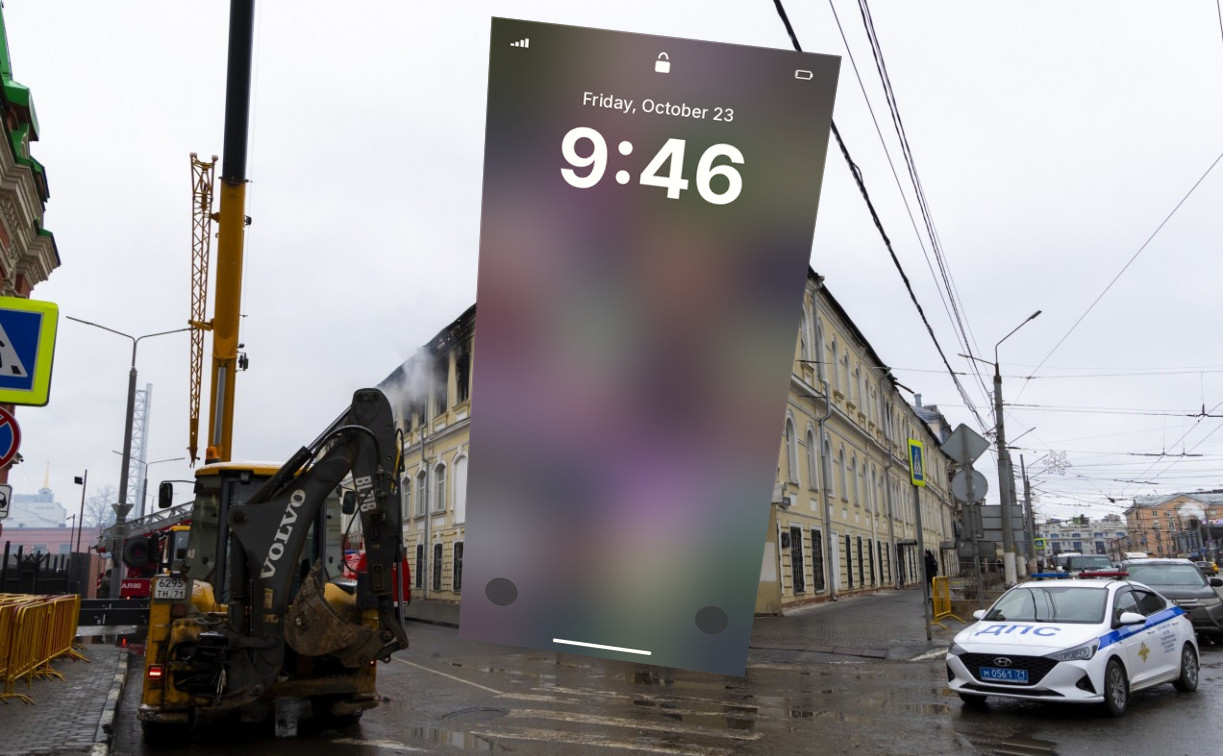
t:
9,46
